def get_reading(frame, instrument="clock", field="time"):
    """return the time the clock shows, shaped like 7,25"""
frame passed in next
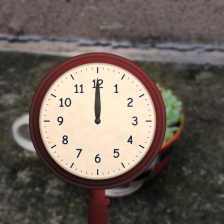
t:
12,00
